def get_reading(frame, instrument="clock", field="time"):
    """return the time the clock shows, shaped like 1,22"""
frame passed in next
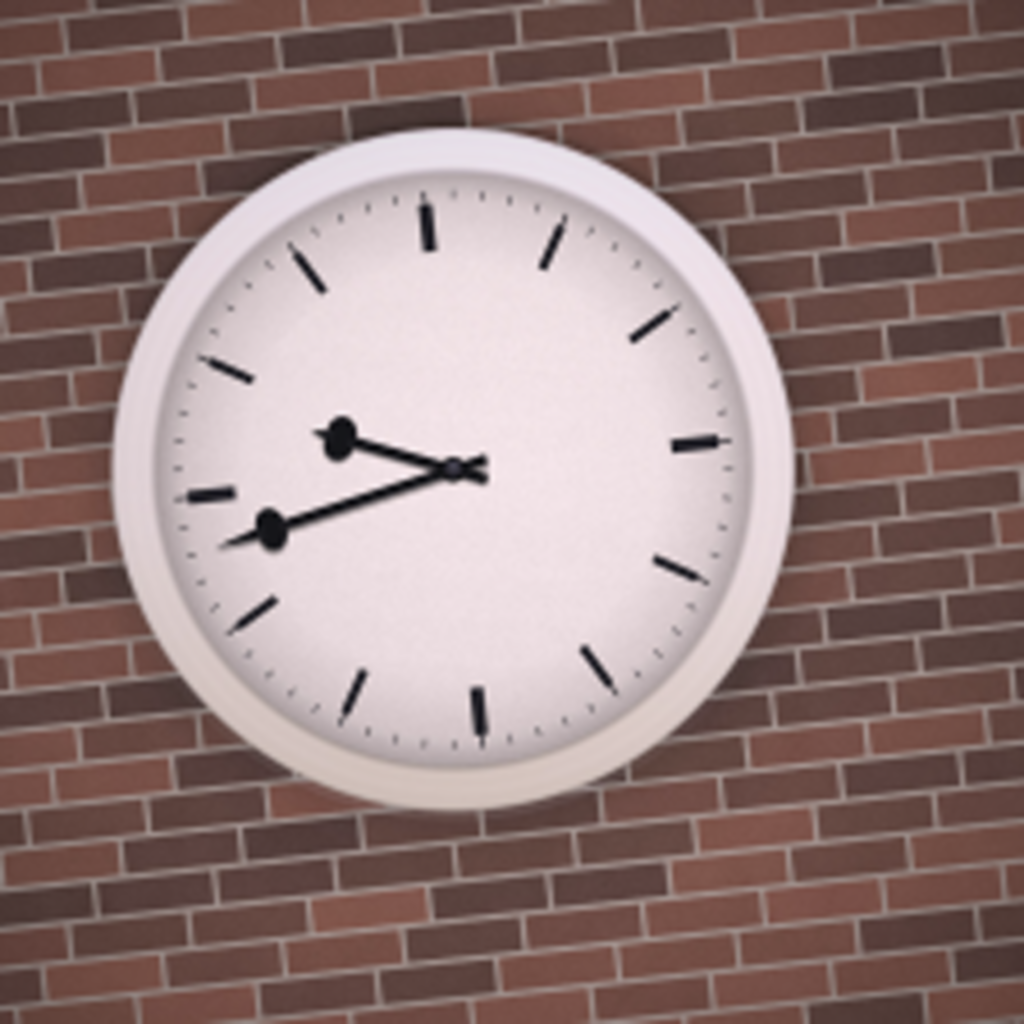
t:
9,43
